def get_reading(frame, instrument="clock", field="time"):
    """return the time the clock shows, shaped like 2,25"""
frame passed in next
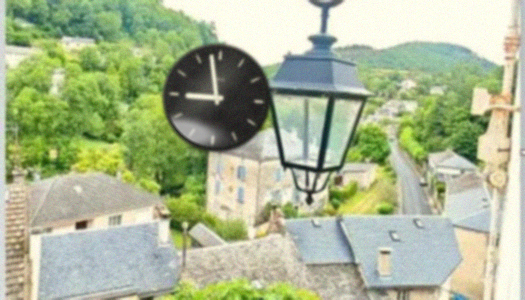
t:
8,58
